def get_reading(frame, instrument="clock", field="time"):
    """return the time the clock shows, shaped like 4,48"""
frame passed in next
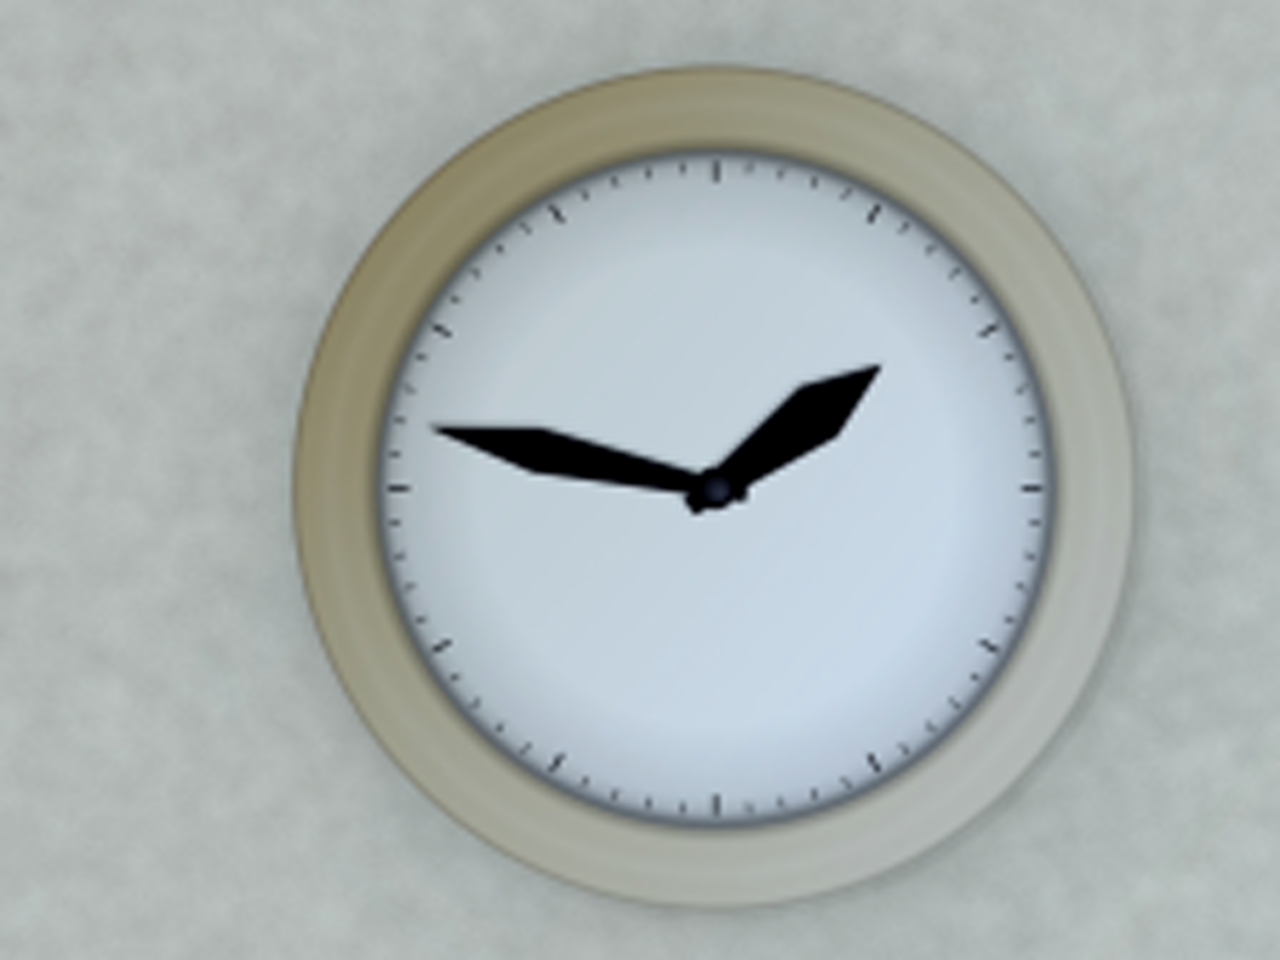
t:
1,47
